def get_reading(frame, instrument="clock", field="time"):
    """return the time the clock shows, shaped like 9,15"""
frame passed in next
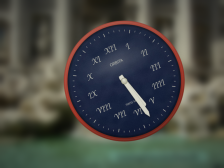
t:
5,28
